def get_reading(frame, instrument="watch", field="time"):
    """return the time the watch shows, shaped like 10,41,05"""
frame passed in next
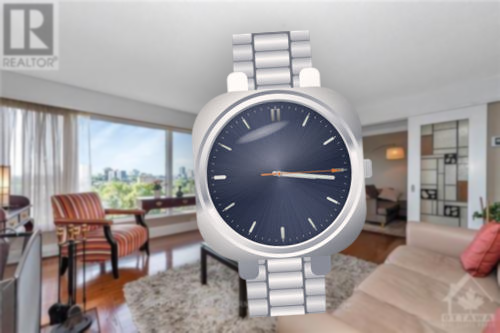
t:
3,16,15
